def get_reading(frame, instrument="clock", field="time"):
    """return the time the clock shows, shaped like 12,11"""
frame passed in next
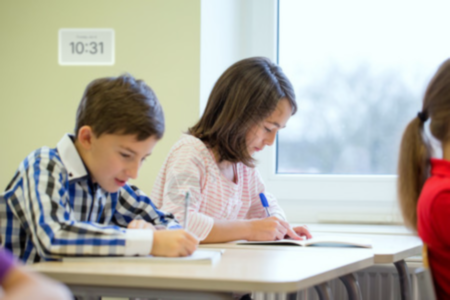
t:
10,31
